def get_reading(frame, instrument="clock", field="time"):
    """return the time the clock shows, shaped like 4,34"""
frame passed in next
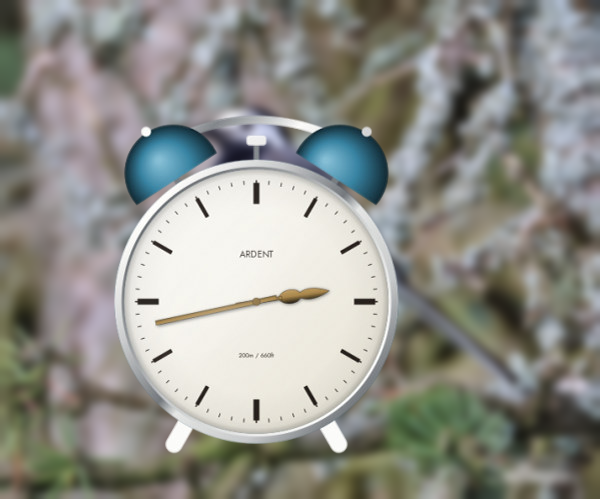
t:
2,43
